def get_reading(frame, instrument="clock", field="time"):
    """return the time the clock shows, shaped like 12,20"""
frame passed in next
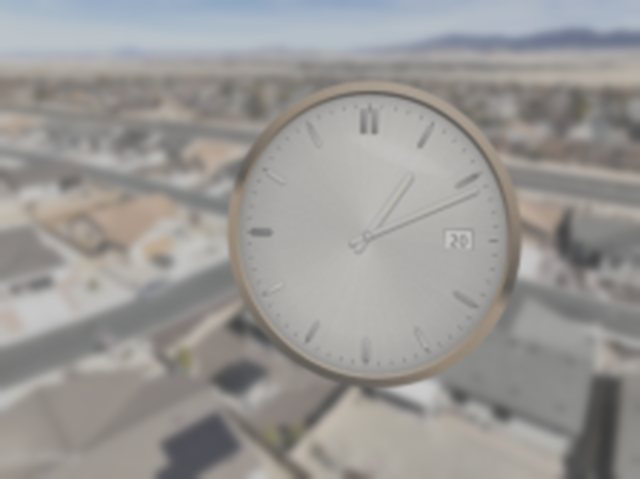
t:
1,11
